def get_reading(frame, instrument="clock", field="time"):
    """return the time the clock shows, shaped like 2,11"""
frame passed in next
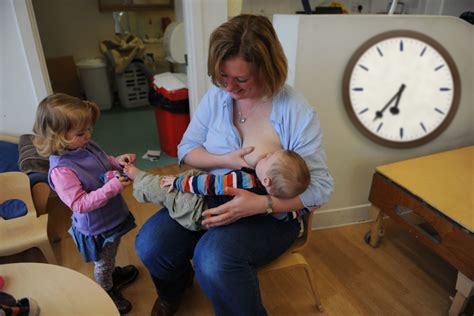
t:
6,37
